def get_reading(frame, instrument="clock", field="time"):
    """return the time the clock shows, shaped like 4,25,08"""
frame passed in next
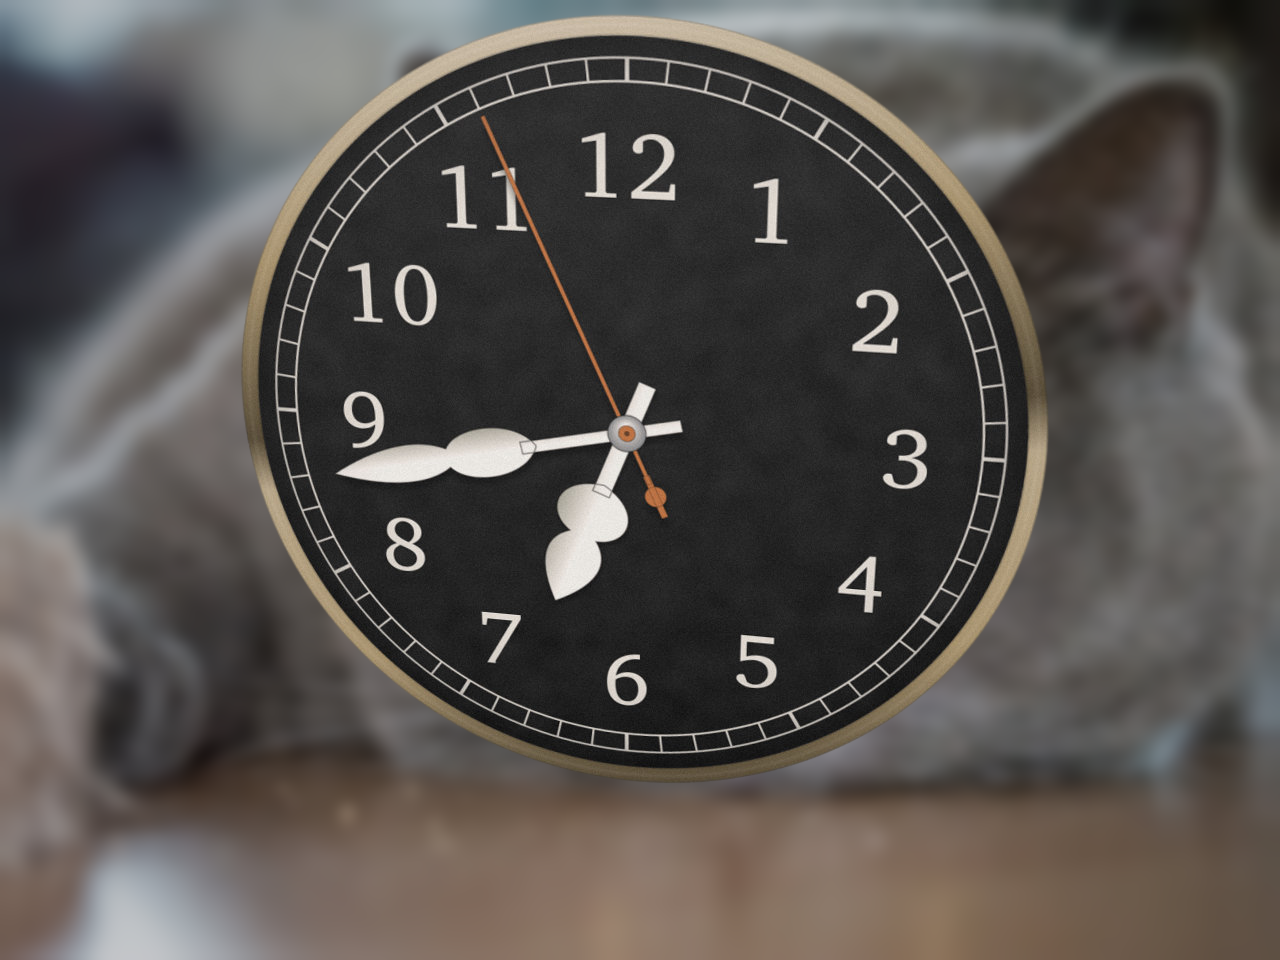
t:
6,42,56
